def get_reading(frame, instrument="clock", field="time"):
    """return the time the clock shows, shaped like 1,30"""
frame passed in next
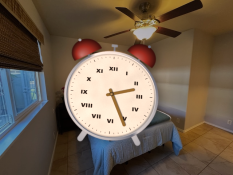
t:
2,26
